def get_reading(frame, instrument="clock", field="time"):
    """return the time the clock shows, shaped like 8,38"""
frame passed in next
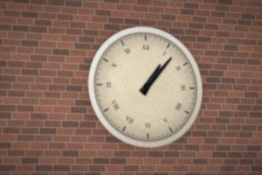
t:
1,07
